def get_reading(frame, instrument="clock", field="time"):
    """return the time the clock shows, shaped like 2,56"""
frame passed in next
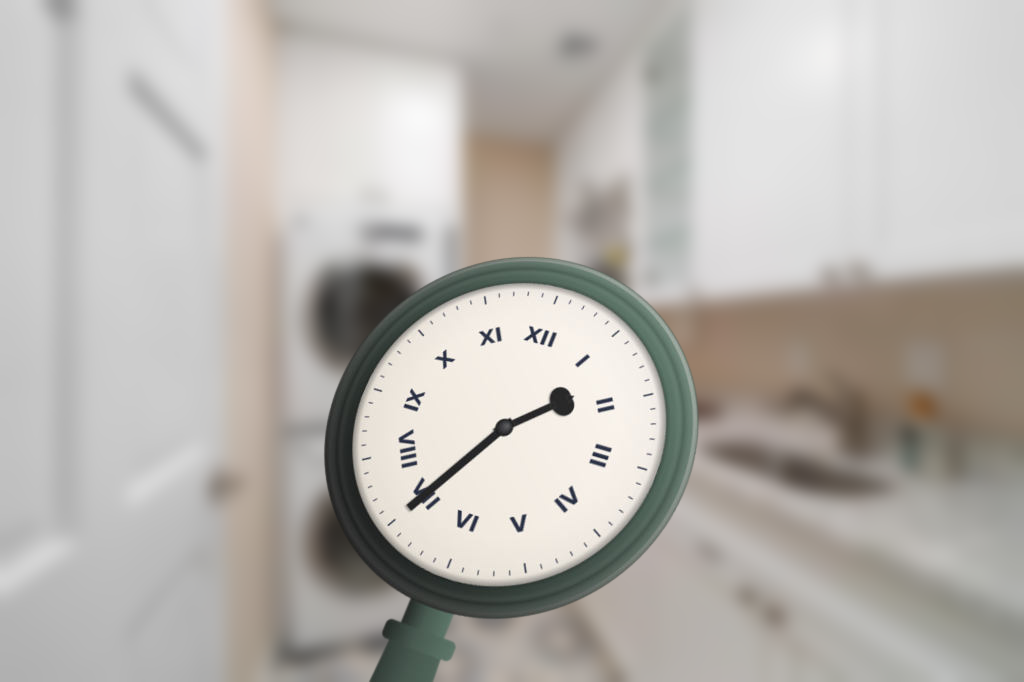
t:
1,35
